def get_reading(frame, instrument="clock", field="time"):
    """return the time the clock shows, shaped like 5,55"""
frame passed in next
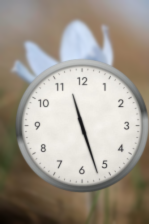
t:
11,27
